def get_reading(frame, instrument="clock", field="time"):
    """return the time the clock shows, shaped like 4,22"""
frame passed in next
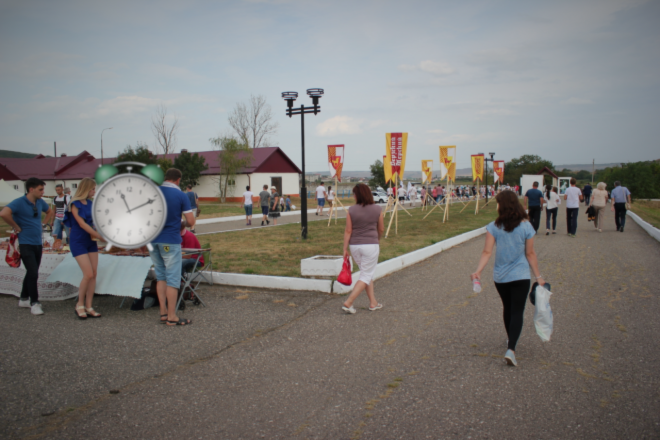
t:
11,11
